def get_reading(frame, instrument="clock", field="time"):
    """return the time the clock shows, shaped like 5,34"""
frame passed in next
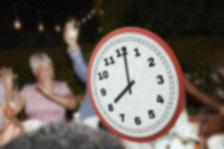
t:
8,01
